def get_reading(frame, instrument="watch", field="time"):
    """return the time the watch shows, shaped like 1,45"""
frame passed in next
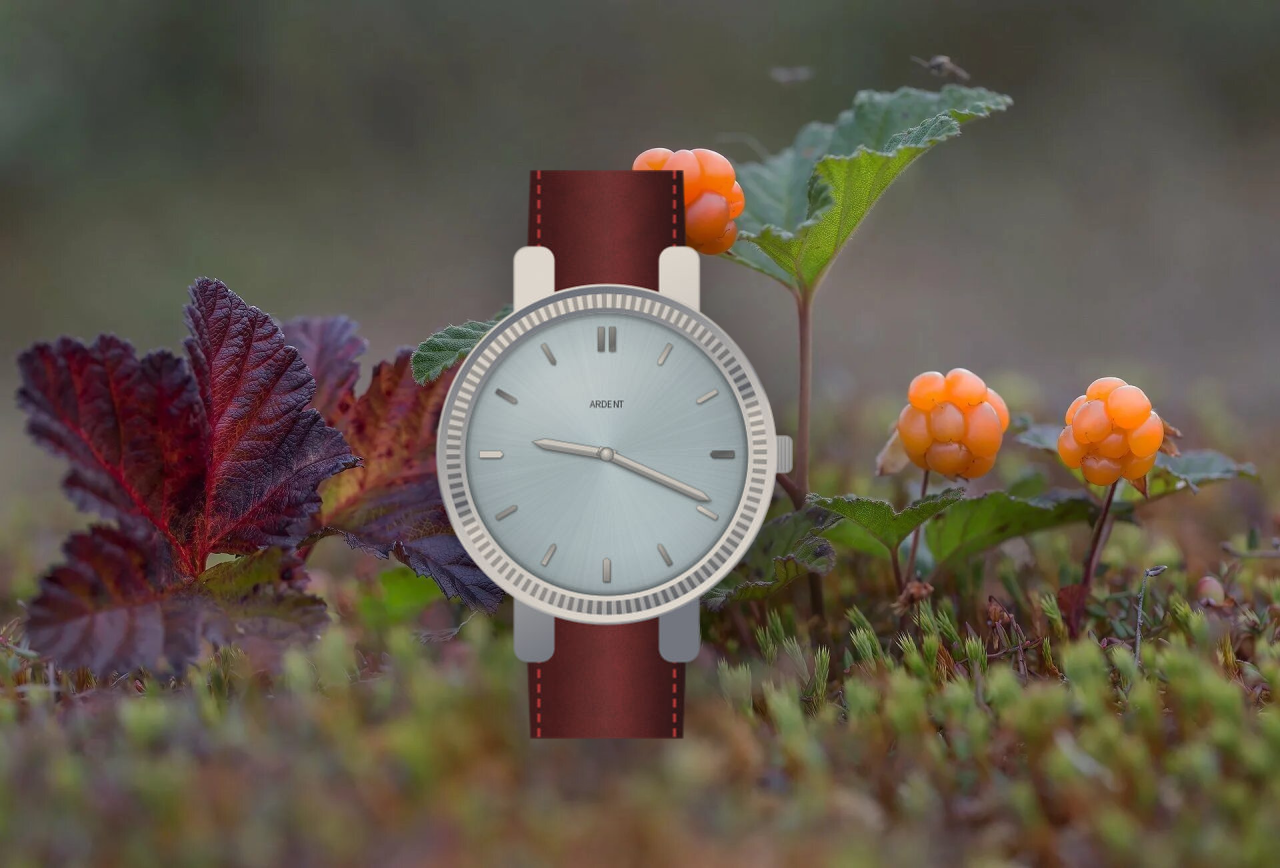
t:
9,19
